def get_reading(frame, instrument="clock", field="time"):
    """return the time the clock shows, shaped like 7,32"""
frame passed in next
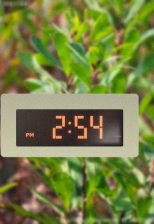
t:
2,54
